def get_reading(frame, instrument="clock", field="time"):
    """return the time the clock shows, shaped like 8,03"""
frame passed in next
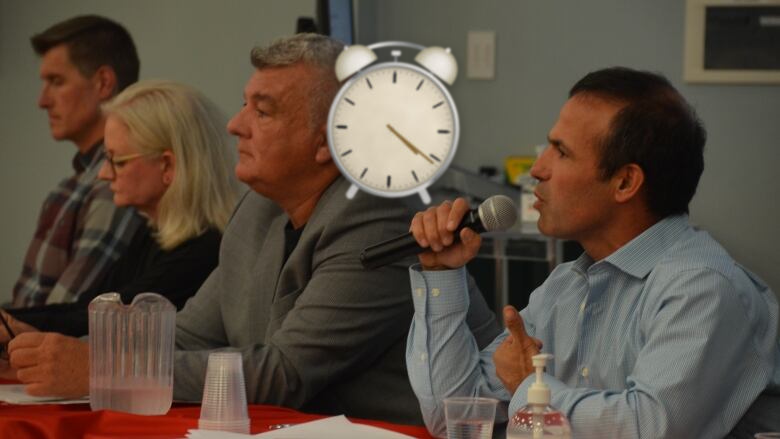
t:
4,21
